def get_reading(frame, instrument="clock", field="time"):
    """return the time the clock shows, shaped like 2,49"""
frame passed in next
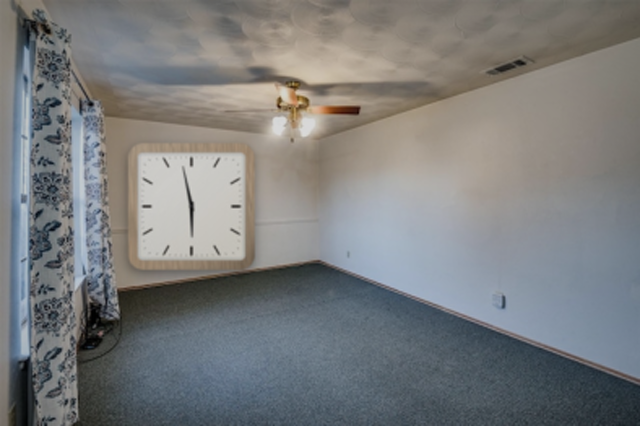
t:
5,58
